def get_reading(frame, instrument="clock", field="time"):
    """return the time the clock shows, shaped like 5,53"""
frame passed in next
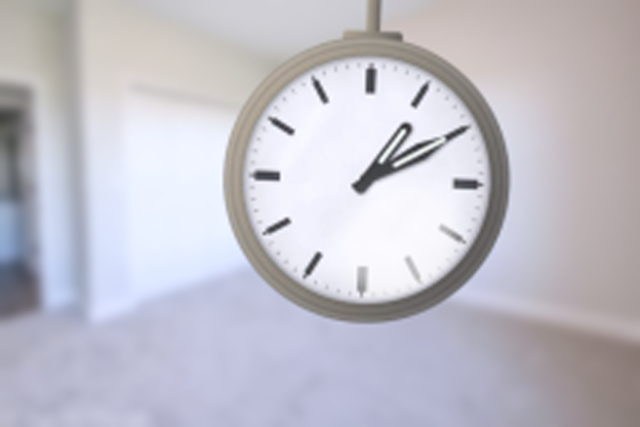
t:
1,10
